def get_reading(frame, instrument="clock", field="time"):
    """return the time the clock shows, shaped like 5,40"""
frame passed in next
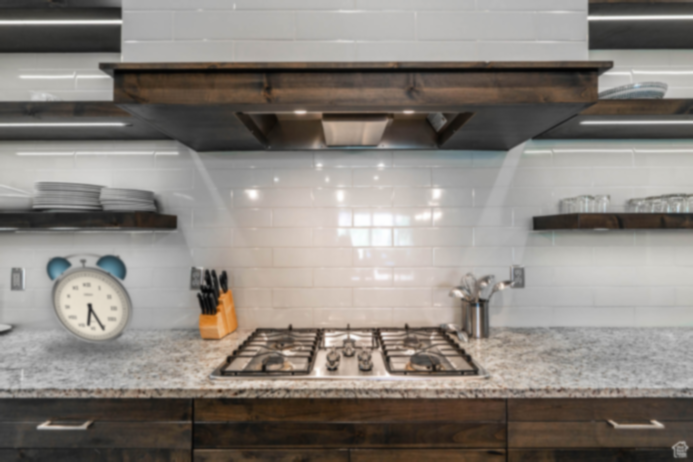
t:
6,26
